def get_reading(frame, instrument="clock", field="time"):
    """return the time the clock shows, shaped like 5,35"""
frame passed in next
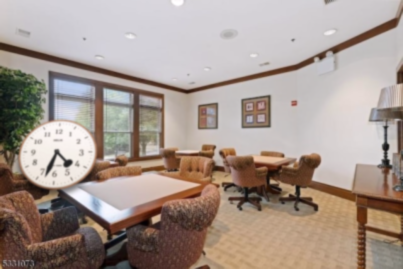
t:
4,33
